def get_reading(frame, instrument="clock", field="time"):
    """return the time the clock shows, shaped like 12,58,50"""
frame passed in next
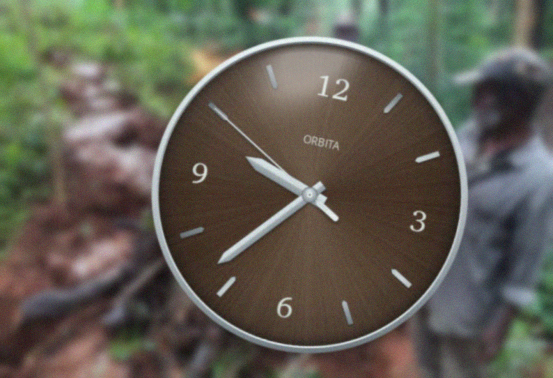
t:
9,36,50
